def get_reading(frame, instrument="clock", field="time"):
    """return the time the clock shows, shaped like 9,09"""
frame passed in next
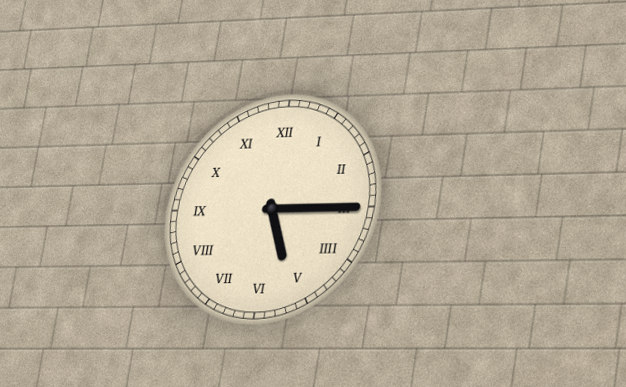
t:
5,15
